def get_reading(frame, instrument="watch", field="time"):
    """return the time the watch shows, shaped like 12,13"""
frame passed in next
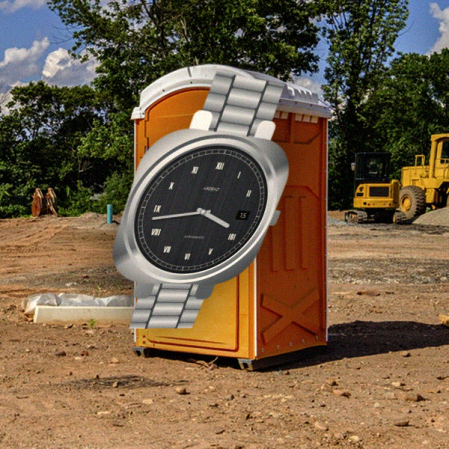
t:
3,43
